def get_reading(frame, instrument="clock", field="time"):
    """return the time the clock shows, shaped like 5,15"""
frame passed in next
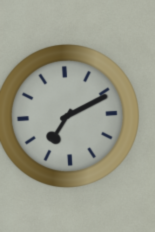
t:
7,11
